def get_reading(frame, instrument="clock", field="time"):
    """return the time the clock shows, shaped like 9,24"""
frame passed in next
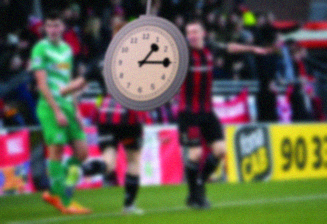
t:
1,15
